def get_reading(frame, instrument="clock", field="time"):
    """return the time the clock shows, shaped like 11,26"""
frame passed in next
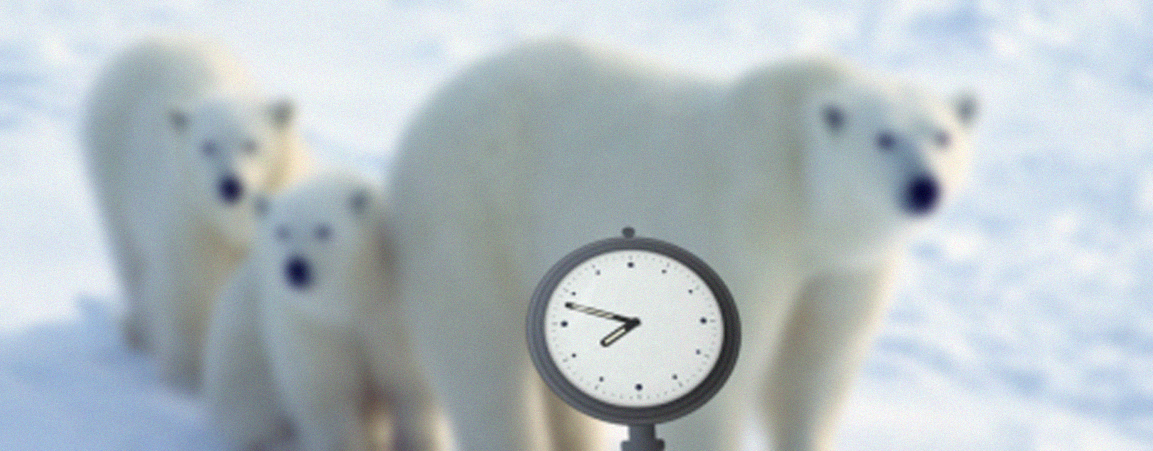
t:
7,48
